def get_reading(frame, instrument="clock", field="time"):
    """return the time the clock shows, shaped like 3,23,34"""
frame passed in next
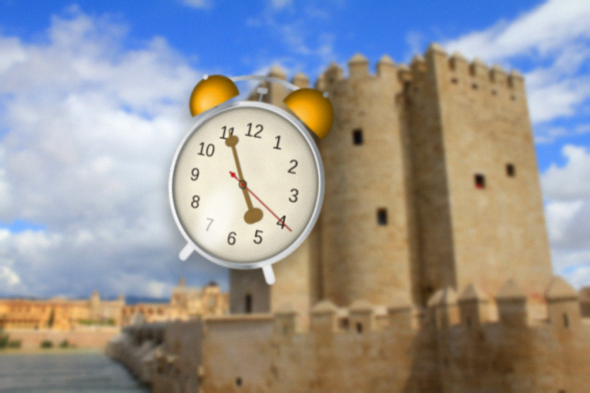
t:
4,55,20
